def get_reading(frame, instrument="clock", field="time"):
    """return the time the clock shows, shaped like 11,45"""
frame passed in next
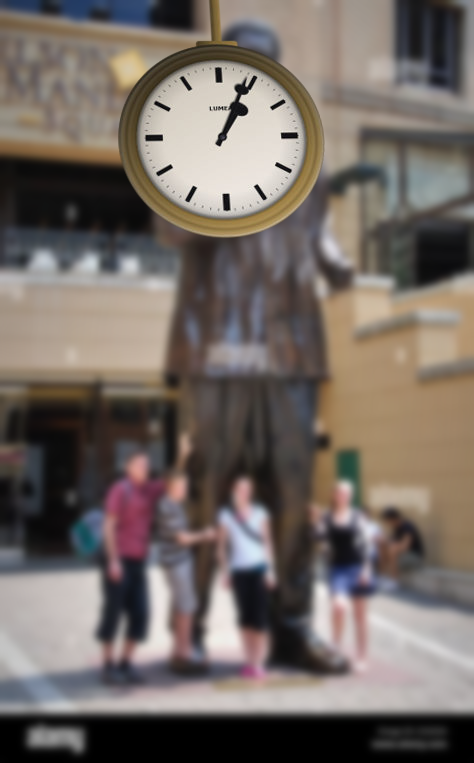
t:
1,04
